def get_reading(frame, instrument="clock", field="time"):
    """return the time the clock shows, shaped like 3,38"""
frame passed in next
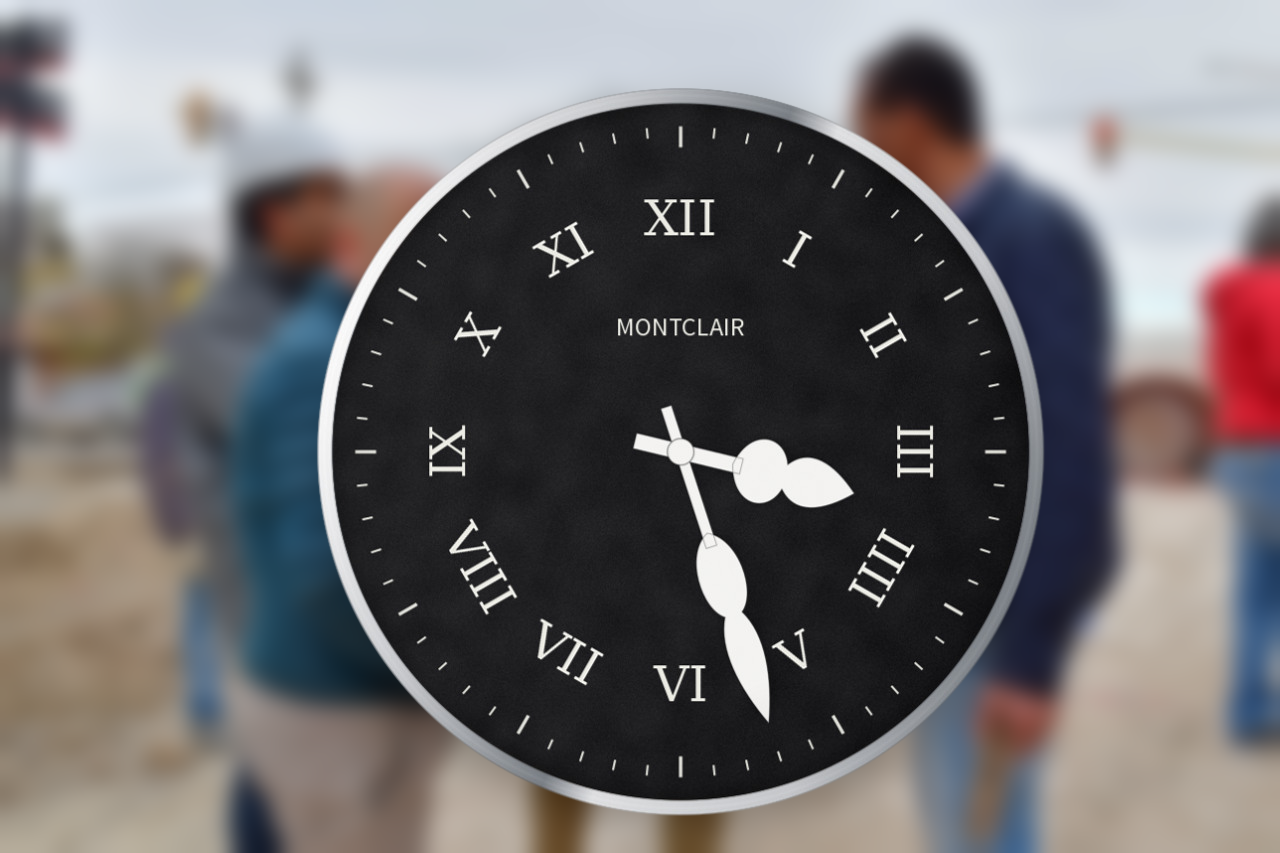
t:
3,27
